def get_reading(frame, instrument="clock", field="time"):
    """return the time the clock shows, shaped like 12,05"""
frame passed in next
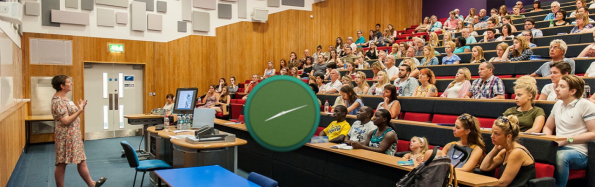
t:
8,12
